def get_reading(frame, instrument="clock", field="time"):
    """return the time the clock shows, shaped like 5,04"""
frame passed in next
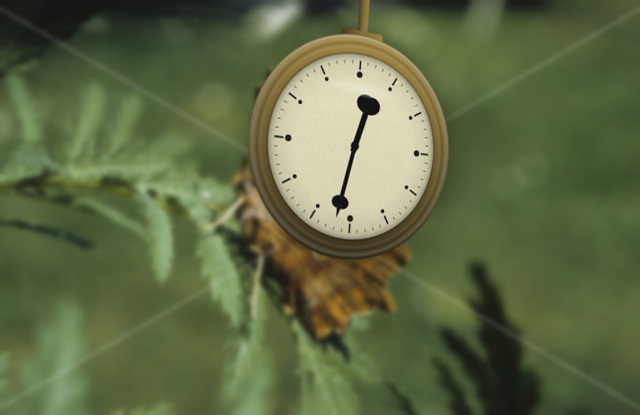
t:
12,32
